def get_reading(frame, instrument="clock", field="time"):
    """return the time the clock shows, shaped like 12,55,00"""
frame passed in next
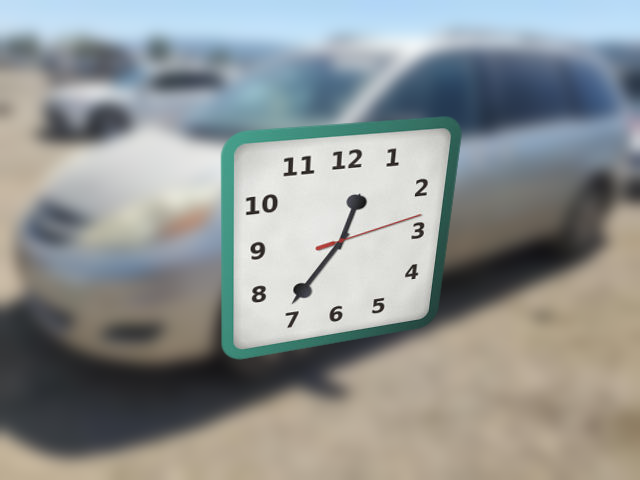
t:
12,36,13
